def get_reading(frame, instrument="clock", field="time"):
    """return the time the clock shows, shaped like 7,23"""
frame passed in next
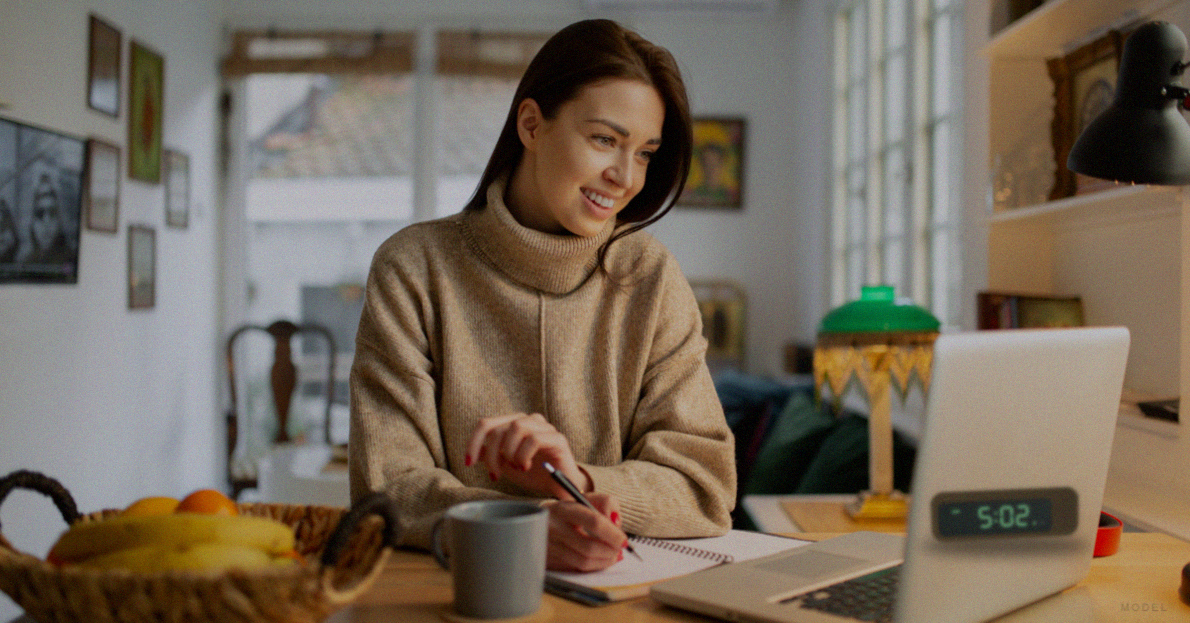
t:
5,02
